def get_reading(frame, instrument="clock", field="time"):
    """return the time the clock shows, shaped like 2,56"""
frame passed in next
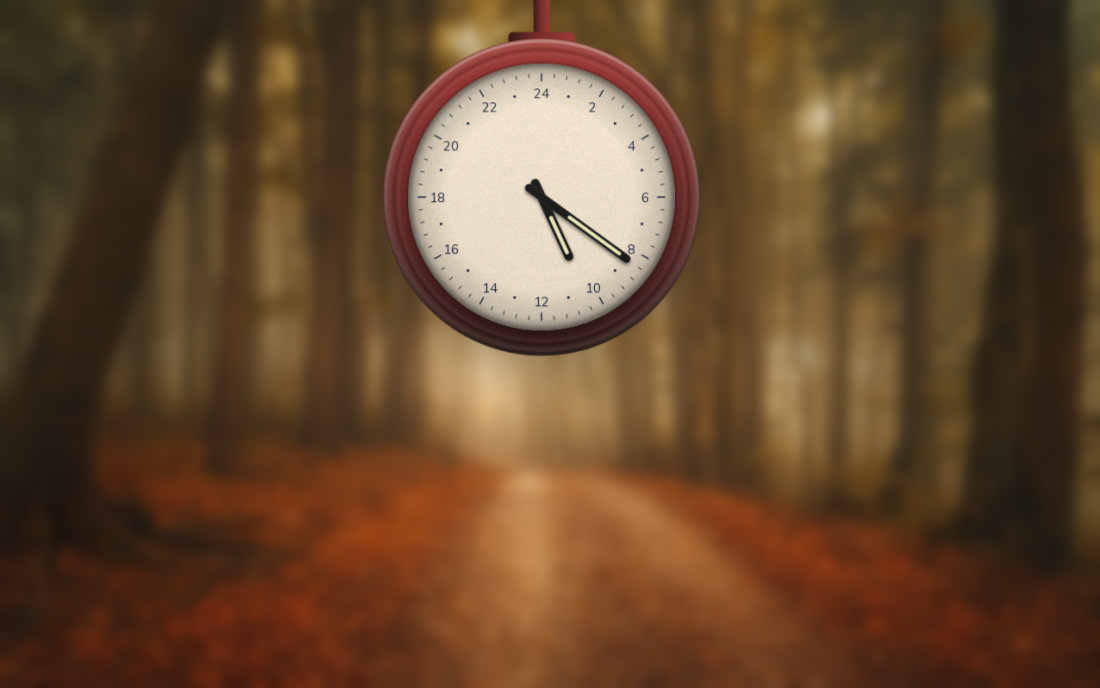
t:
10,21
